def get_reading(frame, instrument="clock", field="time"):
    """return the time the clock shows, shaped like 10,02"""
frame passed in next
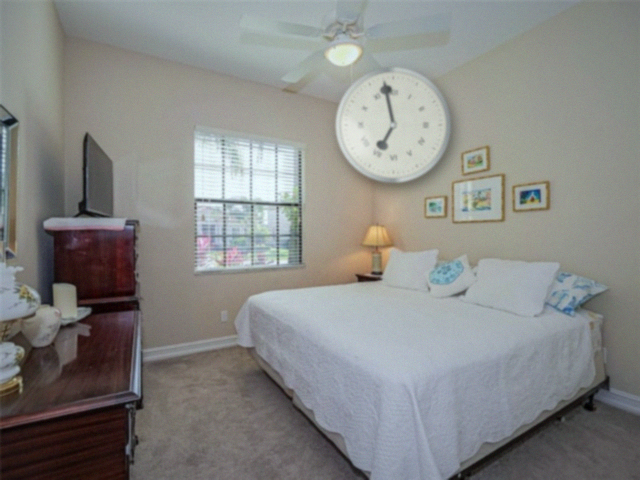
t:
6,58
